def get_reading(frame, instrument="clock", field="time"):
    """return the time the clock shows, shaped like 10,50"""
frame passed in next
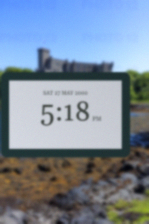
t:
5,18
